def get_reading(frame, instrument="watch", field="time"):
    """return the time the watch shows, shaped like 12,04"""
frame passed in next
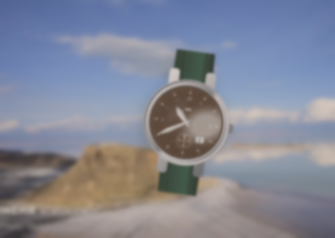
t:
10,40
